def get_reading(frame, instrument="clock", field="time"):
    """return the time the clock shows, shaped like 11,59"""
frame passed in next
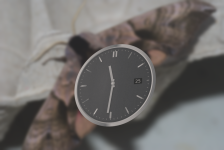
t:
11,31
